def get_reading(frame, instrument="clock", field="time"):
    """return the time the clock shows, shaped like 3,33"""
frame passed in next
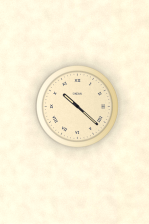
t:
10,22
